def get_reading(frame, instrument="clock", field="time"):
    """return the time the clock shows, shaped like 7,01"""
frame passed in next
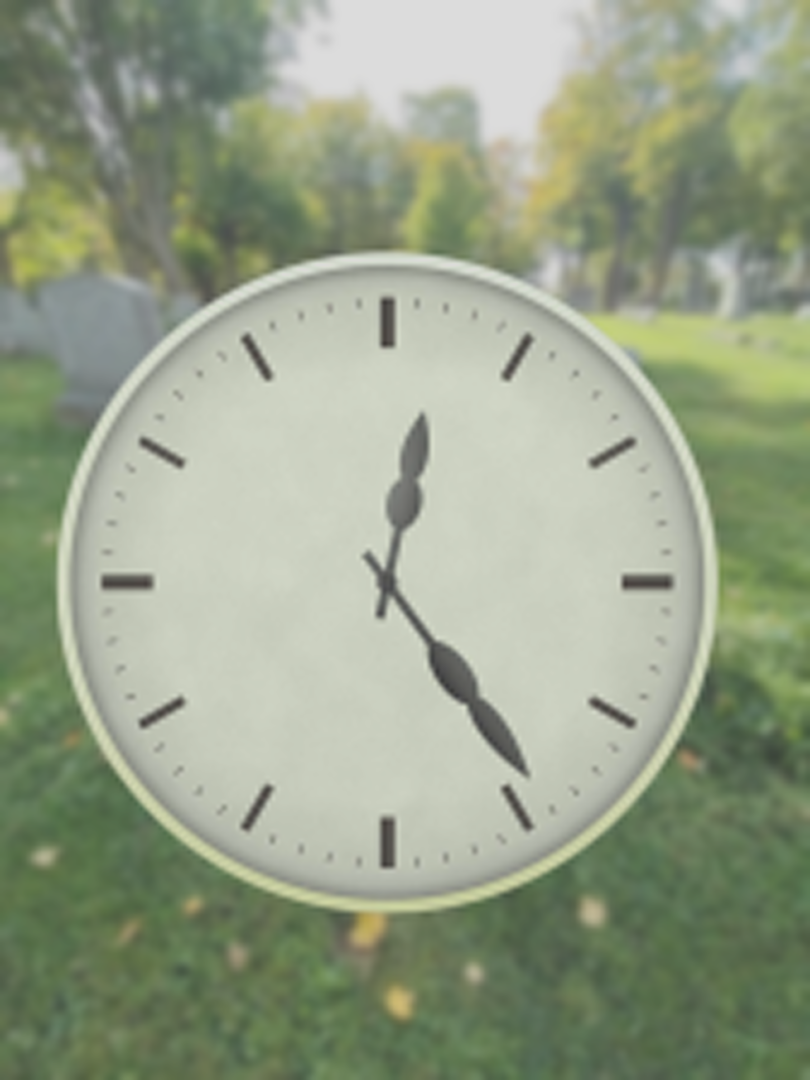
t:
12,24
